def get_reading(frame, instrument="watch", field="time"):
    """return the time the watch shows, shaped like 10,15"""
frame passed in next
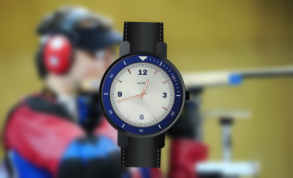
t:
12,42
